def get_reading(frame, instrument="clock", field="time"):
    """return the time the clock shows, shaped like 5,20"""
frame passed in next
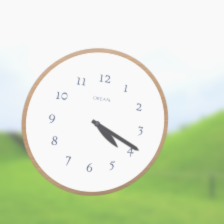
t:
4,19
